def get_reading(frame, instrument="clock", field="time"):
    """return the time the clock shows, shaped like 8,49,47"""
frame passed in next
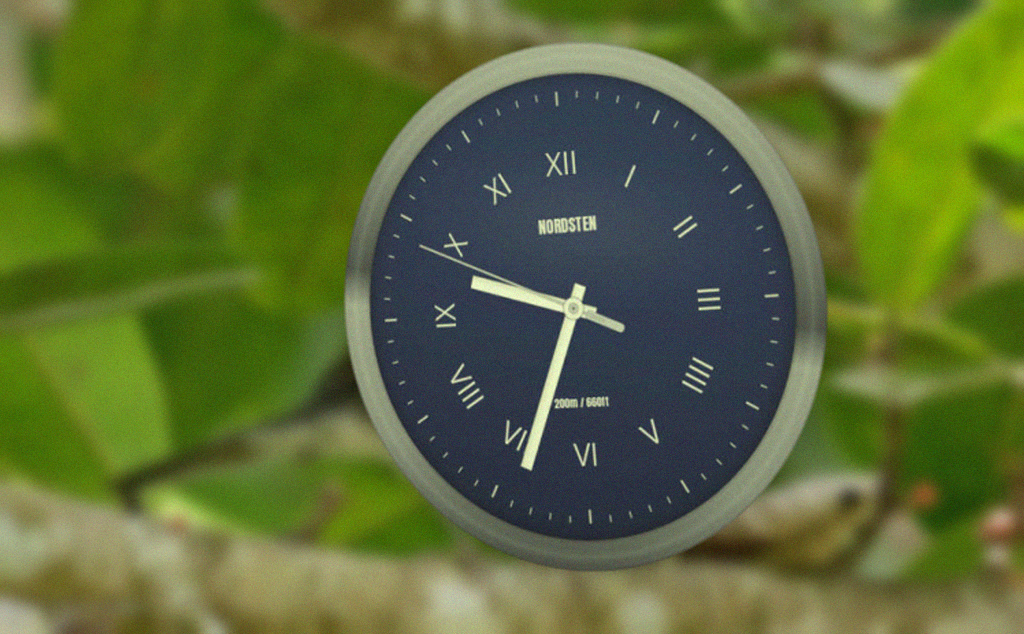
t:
9,33,49
